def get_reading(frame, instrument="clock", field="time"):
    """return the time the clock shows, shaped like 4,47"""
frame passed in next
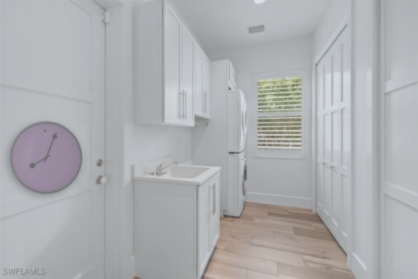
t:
8,04
